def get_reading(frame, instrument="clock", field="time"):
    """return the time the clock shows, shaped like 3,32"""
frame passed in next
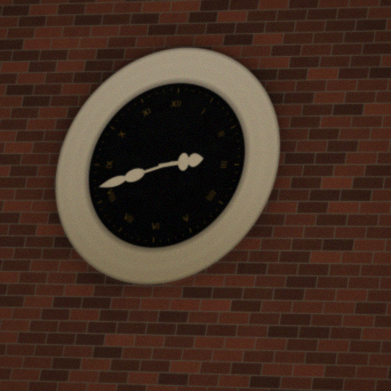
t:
2,42
